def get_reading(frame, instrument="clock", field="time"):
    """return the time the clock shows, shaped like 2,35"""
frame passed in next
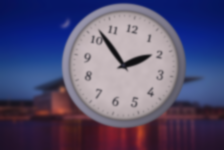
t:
1,52
